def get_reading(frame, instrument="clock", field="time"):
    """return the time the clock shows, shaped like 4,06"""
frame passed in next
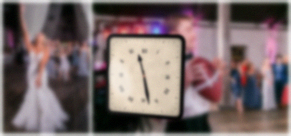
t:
11,28
